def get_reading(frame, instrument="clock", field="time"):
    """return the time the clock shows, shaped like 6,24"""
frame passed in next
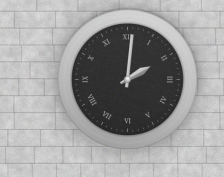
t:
2,01
